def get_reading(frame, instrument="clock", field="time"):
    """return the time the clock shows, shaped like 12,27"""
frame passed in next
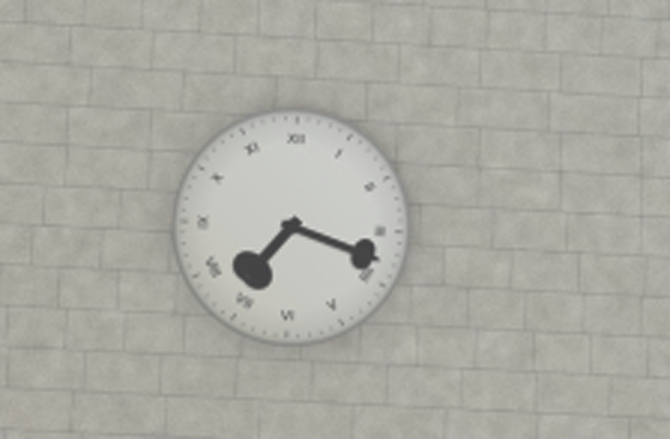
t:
7,18
